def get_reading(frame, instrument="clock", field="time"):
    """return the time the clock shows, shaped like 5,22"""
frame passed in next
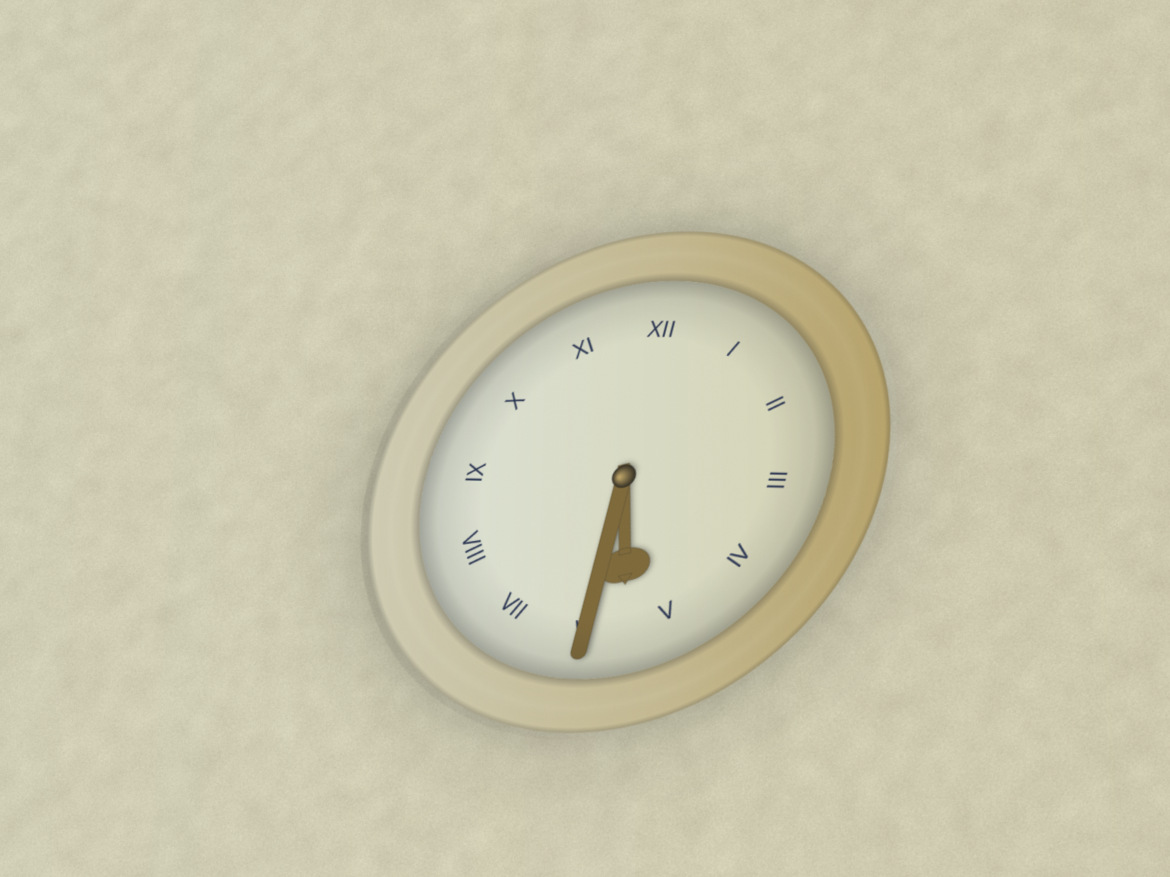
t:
5,30
